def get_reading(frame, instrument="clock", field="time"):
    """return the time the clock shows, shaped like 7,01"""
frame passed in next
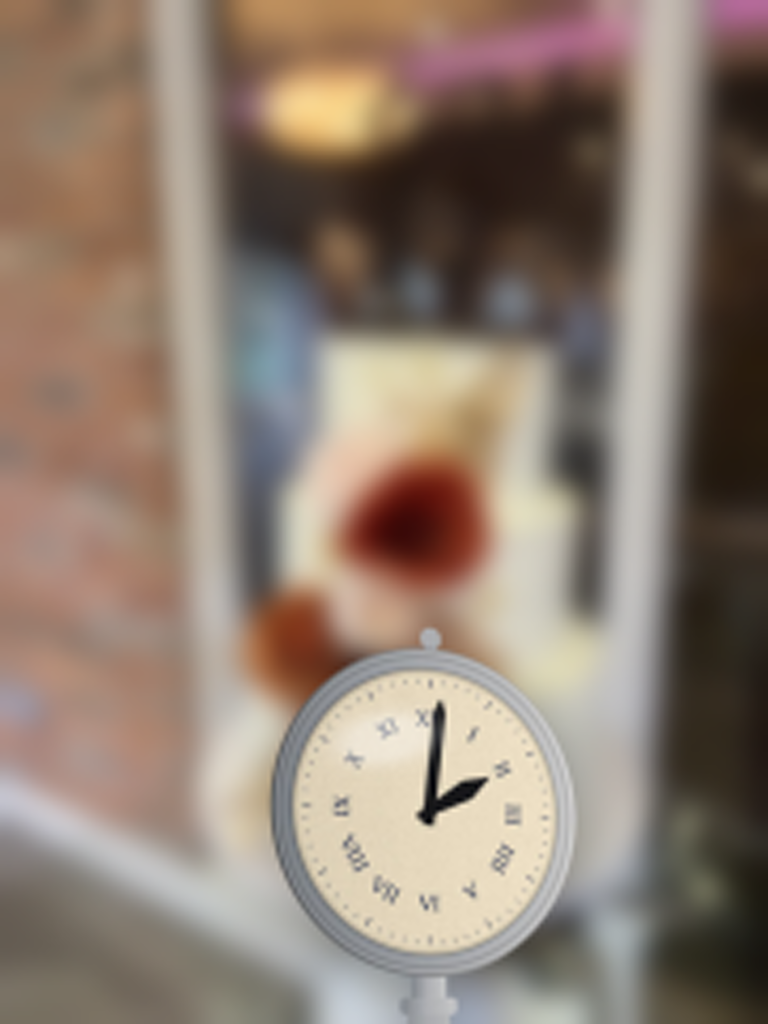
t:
2,01
